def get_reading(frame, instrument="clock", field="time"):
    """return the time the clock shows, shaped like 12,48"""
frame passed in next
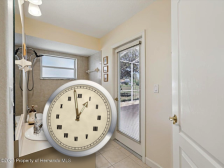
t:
12,58
